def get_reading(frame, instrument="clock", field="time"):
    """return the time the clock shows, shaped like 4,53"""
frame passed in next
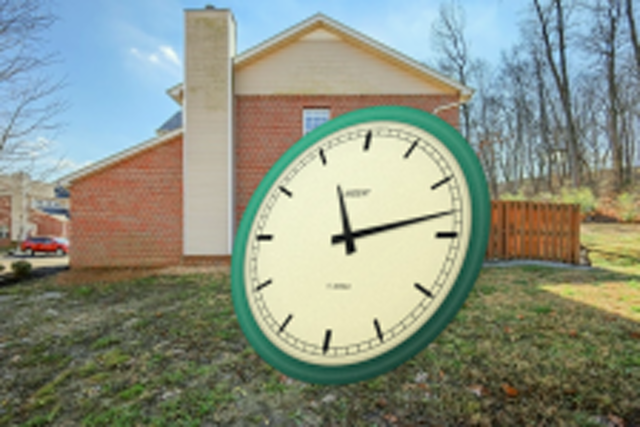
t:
11,13
